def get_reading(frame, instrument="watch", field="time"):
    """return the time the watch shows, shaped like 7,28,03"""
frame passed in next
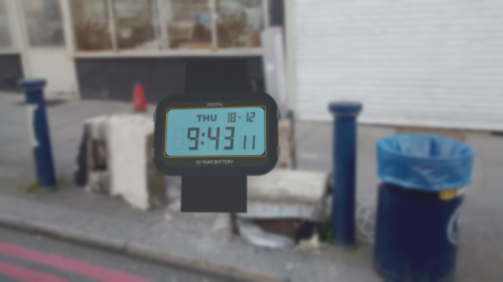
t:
9,43,11
